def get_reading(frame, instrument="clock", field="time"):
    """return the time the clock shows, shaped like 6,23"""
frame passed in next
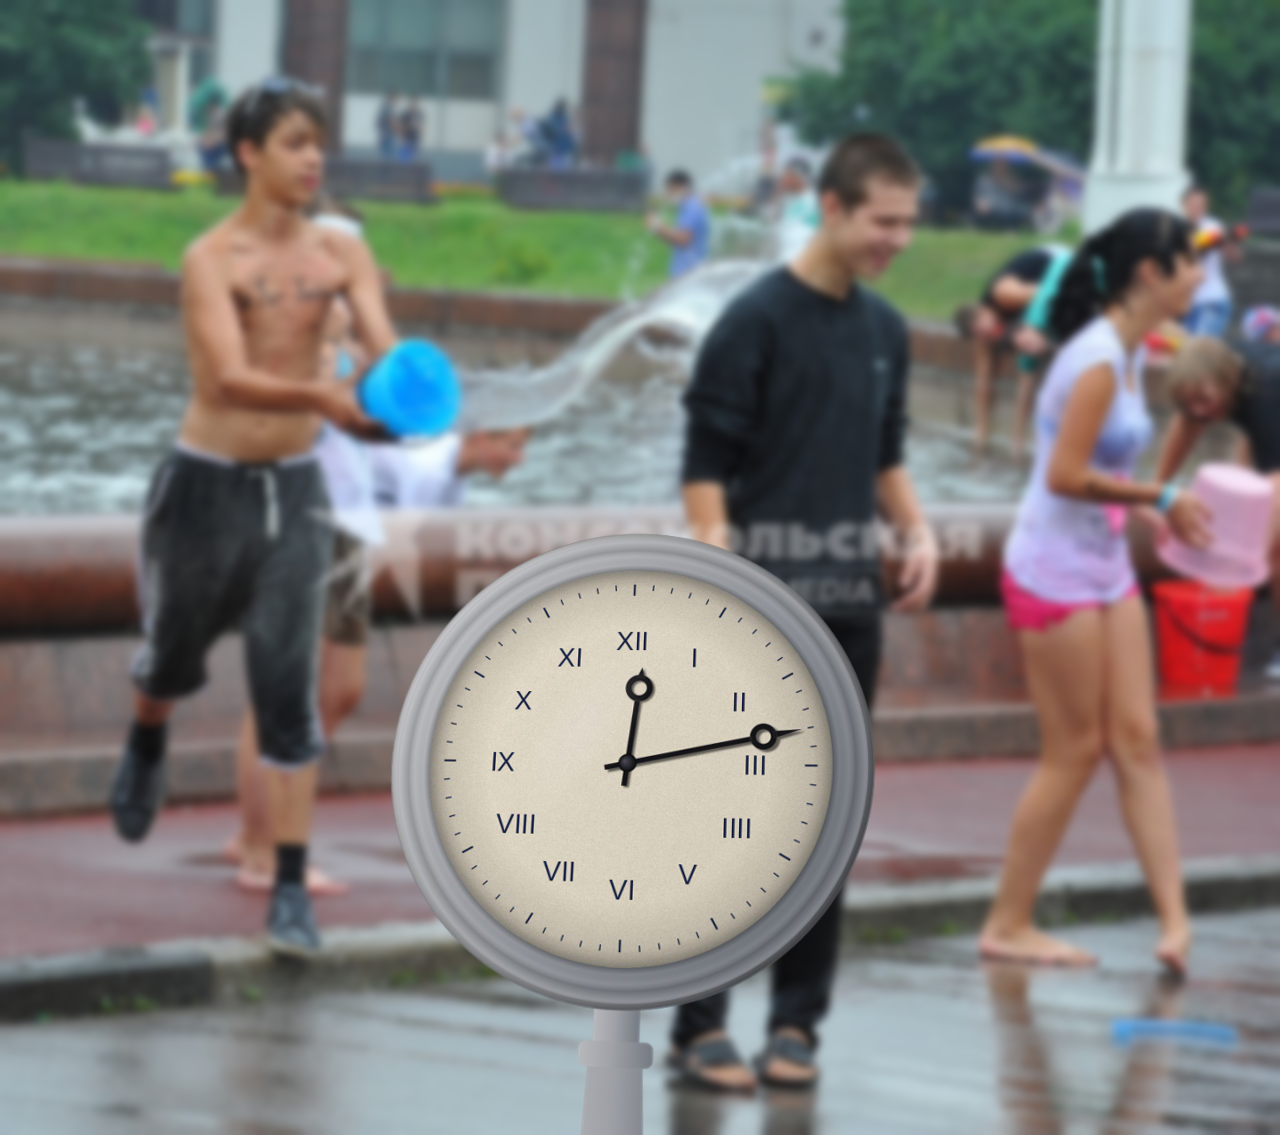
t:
12,13
